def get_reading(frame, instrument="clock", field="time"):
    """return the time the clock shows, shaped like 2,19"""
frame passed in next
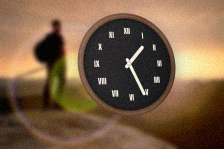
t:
1,26
